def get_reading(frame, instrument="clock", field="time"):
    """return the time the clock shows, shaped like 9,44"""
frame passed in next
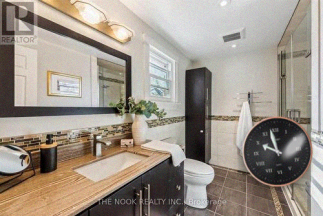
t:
9,58
